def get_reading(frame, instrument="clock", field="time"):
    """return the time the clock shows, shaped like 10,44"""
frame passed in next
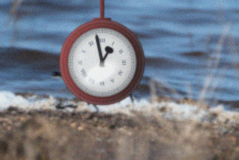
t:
12,58
